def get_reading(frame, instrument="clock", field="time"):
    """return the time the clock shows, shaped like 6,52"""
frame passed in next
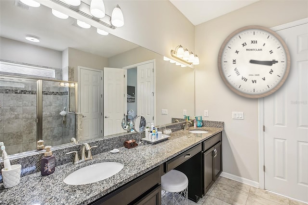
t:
3,15
